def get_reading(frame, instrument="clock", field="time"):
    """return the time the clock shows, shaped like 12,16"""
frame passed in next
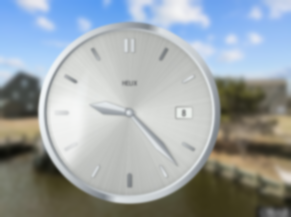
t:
9,23
